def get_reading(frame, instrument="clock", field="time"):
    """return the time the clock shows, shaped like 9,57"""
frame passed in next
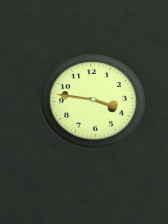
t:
3,47
